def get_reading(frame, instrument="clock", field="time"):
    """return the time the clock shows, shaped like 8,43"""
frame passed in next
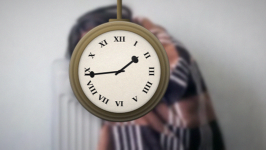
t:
1,44
